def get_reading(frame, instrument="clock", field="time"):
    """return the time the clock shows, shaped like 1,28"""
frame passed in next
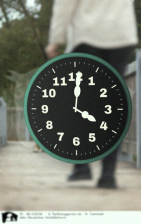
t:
4,01
